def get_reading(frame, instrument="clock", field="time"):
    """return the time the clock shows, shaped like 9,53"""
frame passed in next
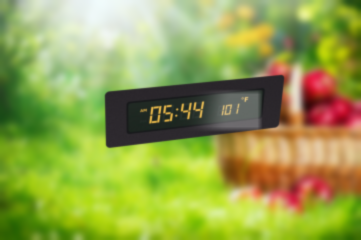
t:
5,44
